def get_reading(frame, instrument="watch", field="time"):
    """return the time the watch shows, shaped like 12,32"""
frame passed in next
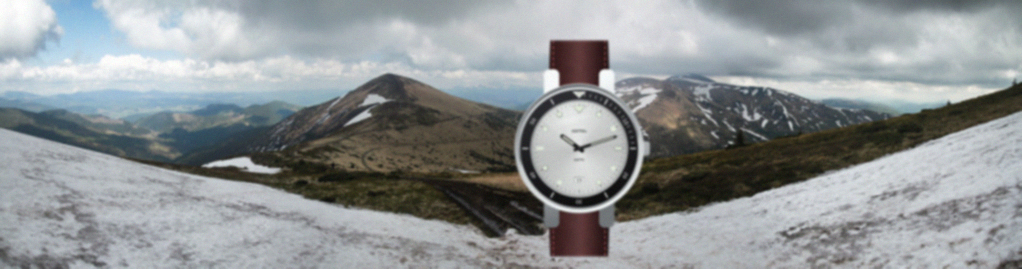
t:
10,12
